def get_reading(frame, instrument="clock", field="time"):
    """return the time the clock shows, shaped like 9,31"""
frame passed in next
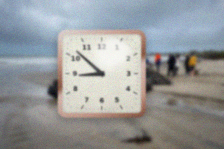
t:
8,52
